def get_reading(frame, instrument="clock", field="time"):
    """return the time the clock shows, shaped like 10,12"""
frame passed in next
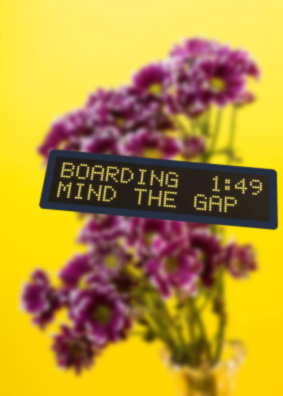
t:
1,49
